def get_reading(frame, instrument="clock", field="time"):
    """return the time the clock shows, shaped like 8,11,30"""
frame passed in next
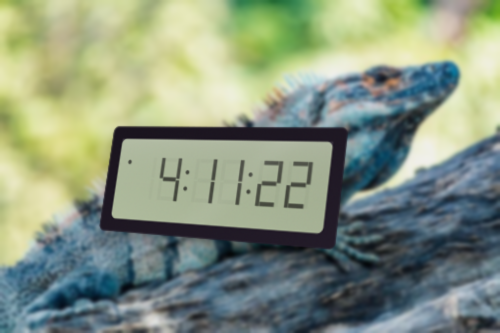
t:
4,11,22
